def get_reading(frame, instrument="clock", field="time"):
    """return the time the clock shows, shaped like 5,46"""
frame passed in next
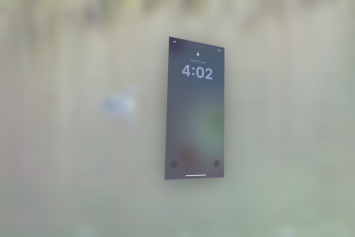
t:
4,02
